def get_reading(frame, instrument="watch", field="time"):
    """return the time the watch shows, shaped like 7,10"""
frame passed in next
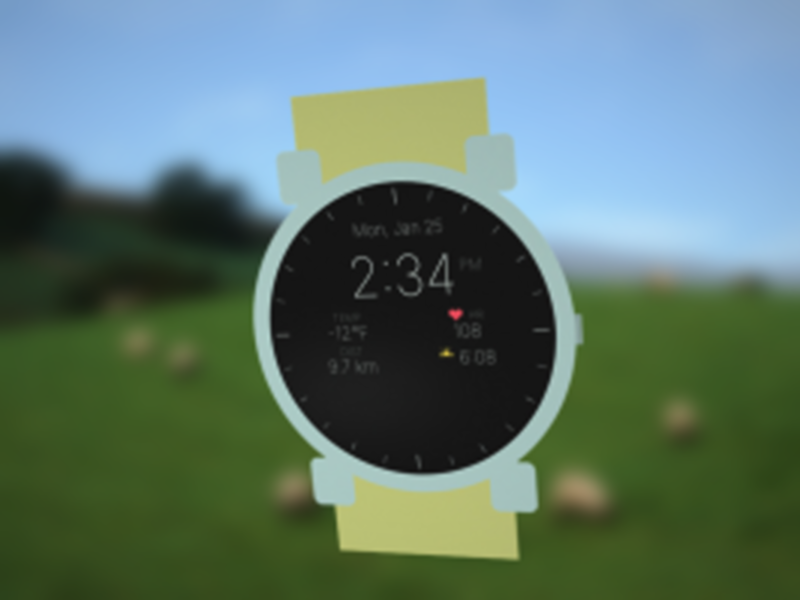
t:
2,34
